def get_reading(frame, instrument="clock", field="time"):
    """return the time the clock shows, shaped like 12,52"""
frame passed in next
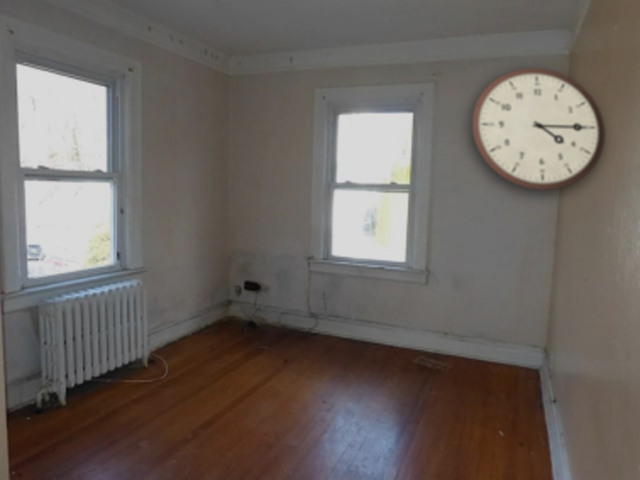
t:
4,15
